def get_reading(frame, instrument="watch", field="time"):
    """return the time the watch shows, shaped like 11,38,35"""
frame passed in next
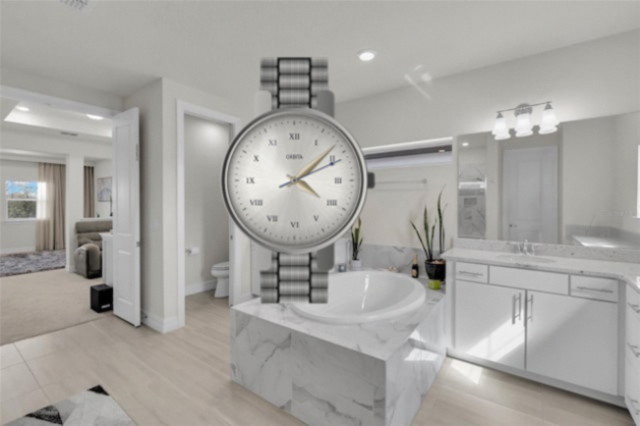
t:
4,08,11
